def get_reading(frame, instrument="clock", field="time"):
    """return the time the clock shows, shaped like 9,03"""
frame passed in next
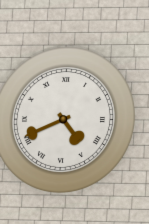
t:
4,41
